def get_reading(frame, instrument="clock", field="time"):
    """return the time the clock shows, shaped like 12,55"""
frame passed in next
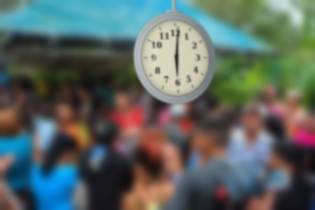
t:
6,01
